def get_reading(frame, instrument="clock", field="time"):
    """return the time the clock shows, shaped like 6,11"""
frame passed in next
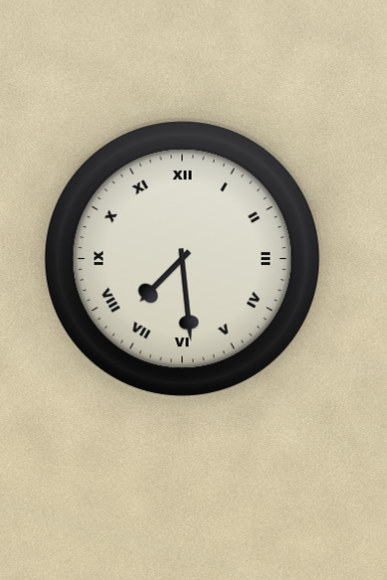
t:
7,29
